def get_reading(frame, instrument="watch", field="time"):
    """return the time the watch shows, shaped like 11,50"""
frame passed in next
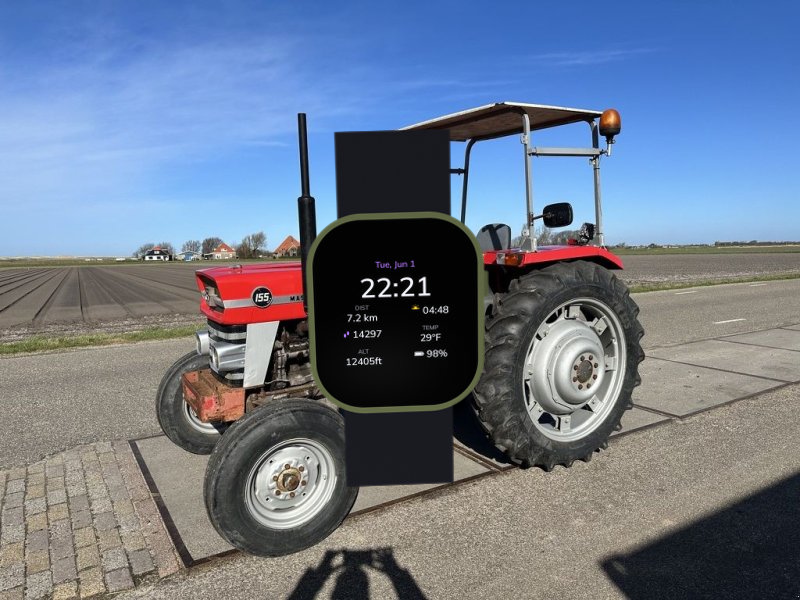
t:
22,21
